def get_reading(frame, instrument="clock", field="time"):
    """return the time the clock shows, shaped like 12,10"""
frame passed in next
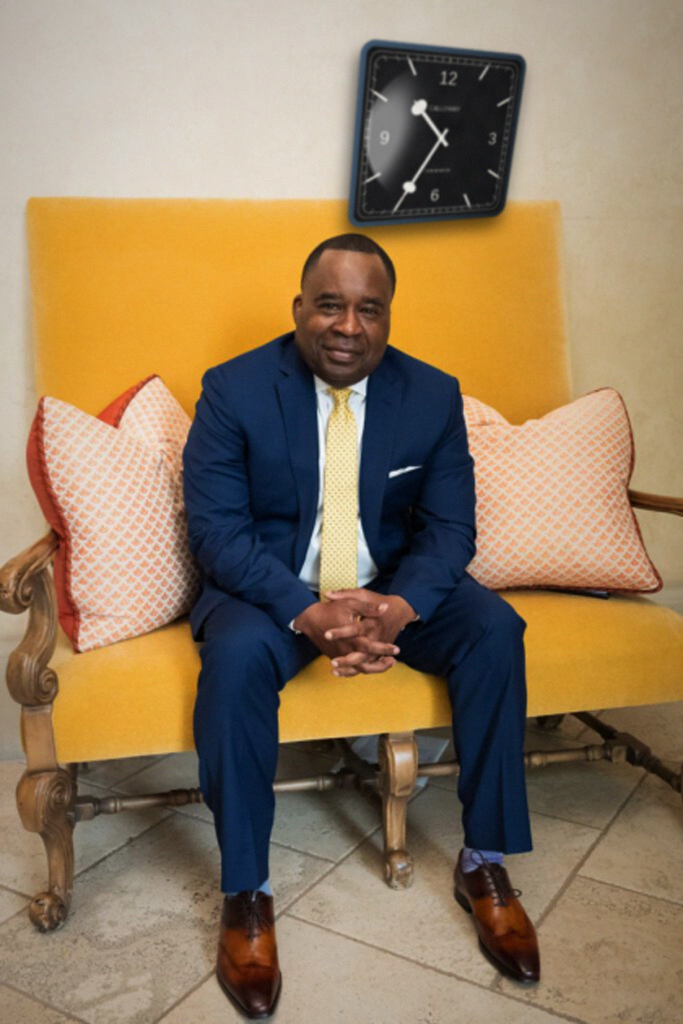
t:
10,35
